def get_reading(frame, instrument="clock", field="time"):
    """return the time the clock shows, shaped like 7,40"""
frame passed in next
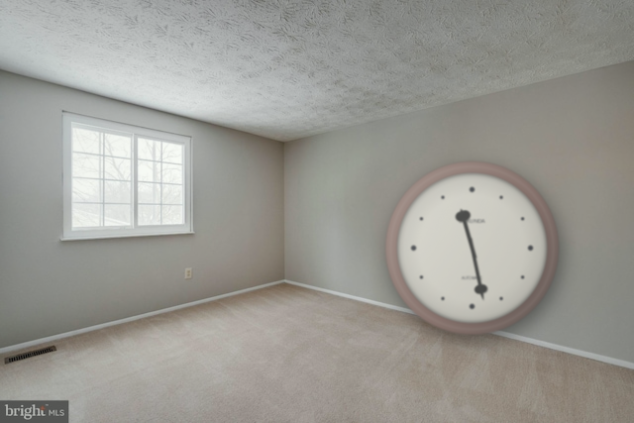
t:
11,28
